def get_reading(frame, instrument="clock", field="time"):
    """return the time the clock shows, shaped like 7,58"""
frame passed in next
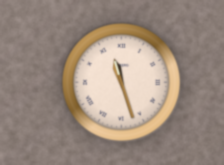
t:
11,27
